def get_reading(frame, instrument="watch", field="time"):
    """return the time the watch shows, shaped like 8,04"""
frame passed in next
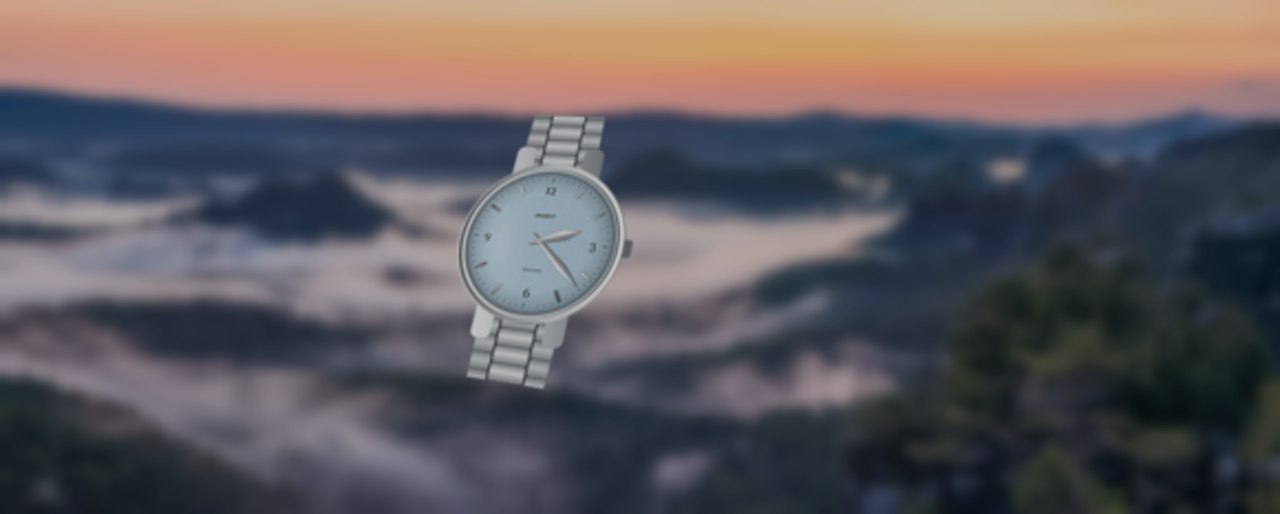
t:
2,22
